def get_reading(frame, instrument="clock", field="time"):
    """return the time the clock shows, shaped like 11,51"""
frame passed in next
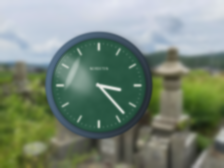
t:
3,23
